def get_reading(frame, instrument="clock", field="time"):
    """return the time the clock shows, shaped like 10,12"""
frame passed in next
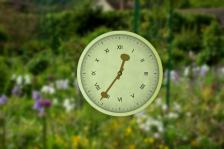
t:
12,36
